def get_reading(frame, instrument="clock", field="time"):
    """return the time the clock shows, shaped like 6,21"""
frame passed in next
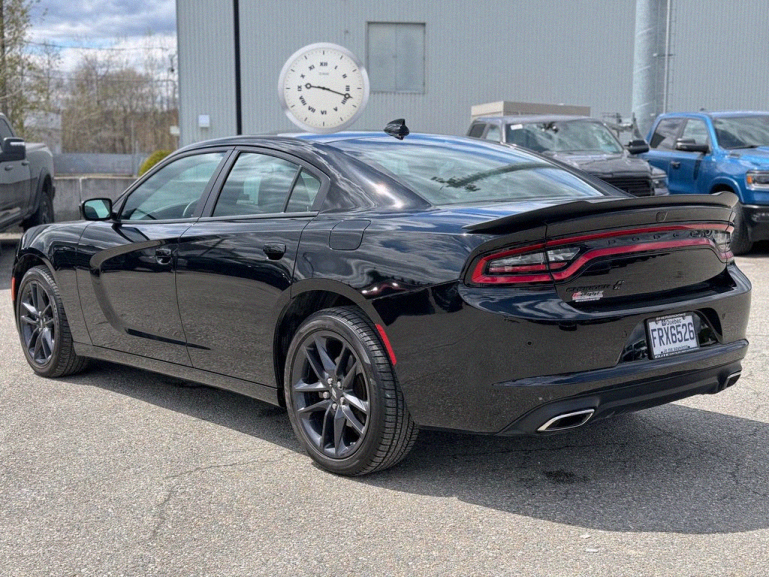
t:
9,18
